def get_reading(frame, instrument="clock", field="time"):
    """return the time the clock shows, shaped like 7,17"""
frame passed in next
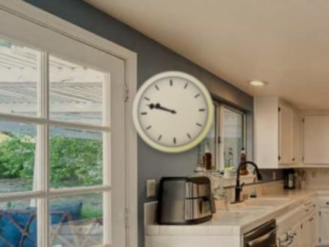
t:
9,48
